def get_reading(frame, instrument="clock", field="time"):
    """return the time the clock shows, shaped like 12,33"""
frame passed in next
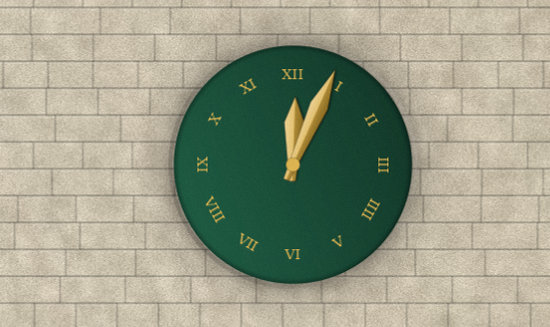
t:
12,04
